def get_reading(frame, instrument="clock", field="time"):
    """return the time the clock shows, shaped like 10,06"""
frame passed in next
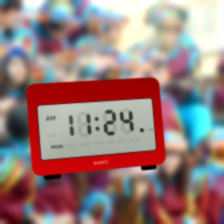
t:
11,24
